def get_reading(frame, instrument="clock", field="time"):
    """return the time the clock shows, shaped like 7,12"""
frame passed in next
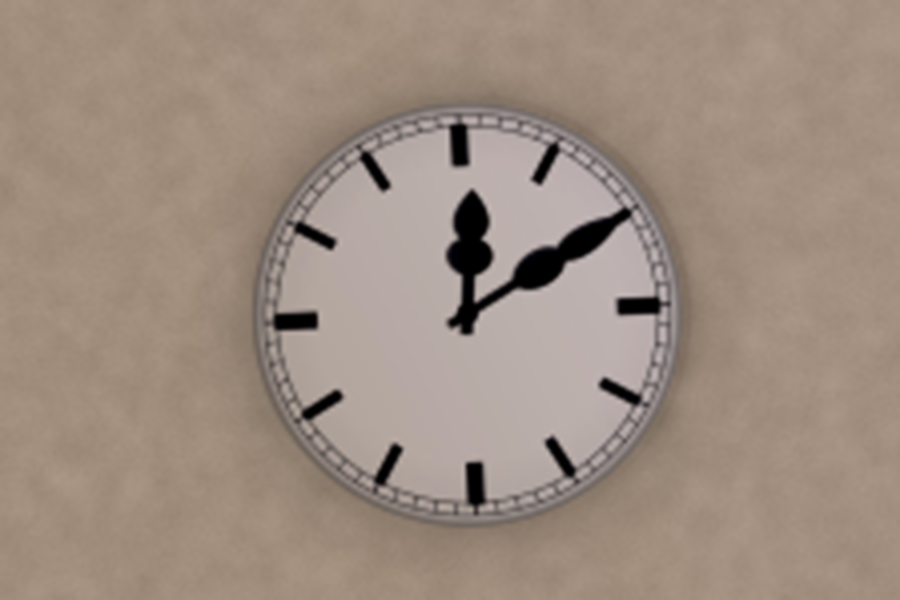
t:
12,10
